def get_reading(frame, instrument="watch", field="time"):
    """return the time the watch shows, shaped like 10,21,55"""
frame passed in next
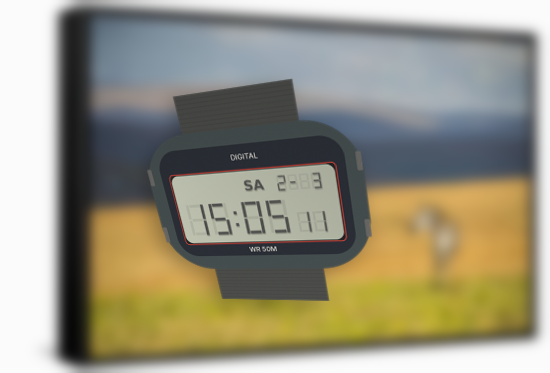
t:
15,05,11
